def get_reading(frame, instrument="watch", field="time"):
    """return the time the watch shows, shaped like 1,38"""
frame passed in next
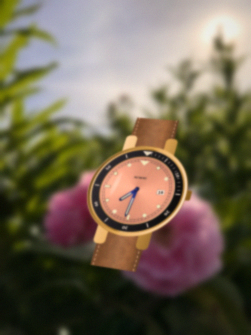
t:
7,31
